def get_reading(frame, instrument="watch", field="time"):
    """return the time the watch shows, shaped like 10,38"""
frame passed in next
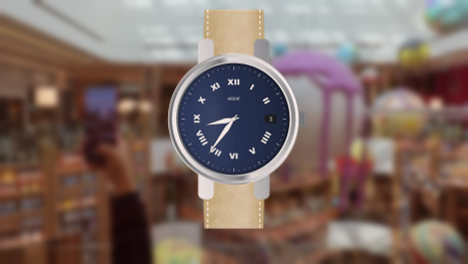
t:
8,36
